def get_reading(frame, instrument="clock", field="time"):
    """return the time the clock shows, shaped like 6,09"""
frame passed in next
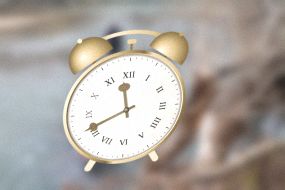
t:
11,41
